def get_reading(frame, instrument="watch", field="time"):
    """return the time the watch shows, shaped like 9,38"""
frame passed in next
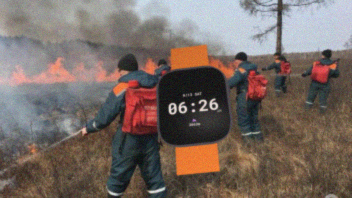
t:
6,26
